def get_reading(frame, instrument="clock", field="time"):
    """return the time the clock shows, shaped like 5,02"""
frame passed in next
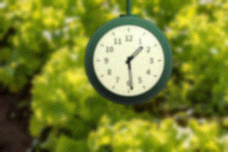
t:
1,29
